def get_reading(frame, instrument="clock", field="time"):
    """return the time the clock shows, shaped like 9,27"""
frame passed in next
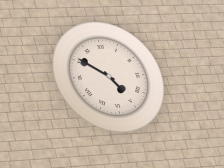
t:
4,51
